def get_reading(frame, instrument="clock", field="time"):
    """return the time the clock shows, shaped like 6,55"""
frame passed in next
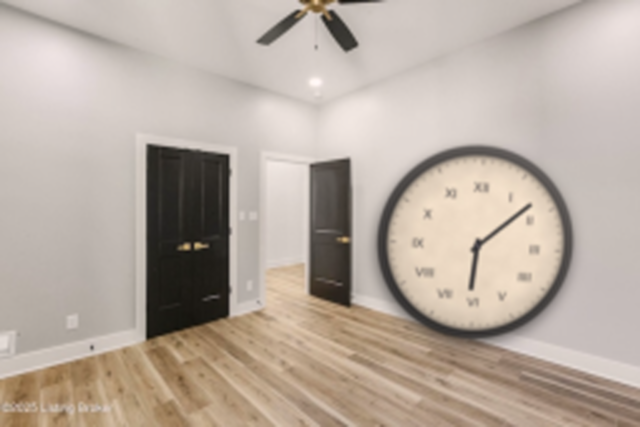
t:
6,08
